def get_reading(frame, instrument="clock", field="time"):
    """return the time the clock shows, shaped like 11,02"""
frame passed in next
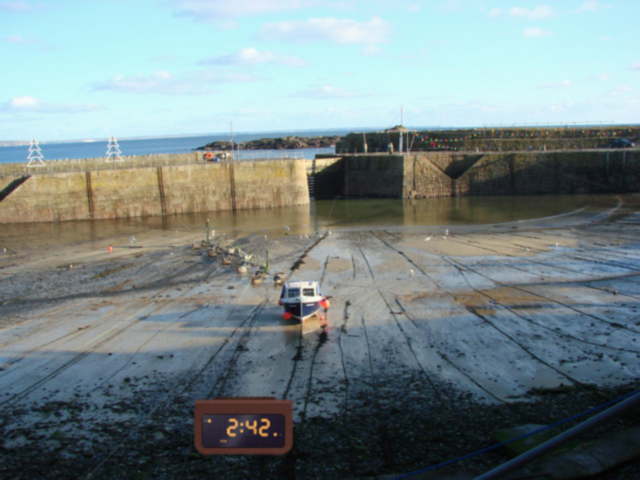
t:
2,42
